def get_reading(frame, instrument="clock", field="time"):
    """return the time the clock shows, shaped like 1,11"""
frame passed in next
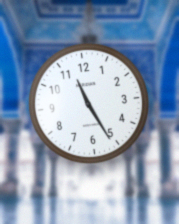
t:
11,26
